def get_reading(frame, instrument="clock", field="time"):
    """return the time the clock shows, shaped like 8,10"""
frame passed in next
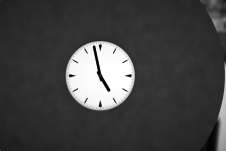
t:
4,58
